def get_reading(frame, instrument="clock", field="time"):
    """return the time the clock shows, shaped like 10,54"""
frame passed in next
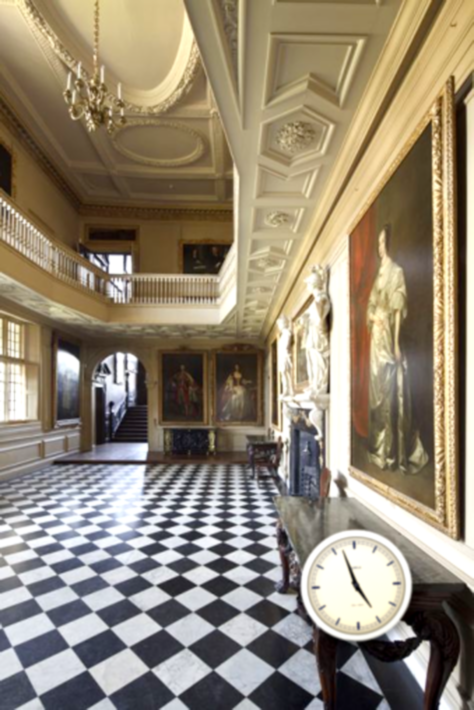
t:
4,57
